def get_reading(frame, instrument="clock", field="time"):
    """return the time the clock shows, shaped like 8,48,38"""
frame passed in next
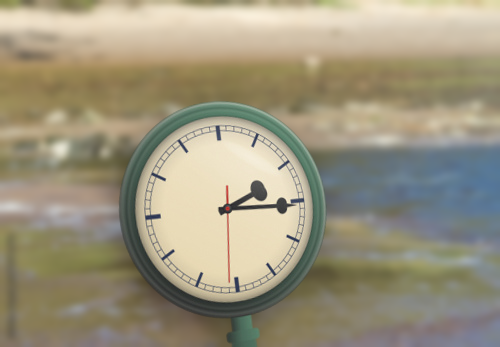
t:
2,15,31
